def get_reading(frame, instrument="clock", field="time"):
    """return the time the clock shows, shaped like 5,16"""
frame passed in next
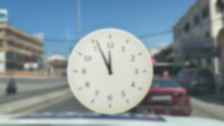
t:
11,56
